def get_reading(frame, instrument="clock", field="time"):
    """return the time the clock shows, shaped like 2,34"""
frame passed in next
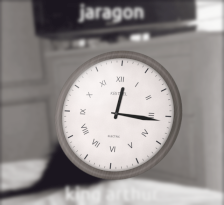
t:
12,16
